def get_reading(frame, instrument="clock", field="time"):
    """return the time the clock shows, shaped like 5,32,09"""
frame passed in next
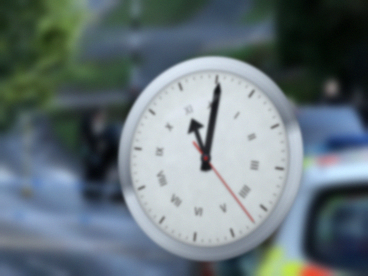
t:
11,00,22
